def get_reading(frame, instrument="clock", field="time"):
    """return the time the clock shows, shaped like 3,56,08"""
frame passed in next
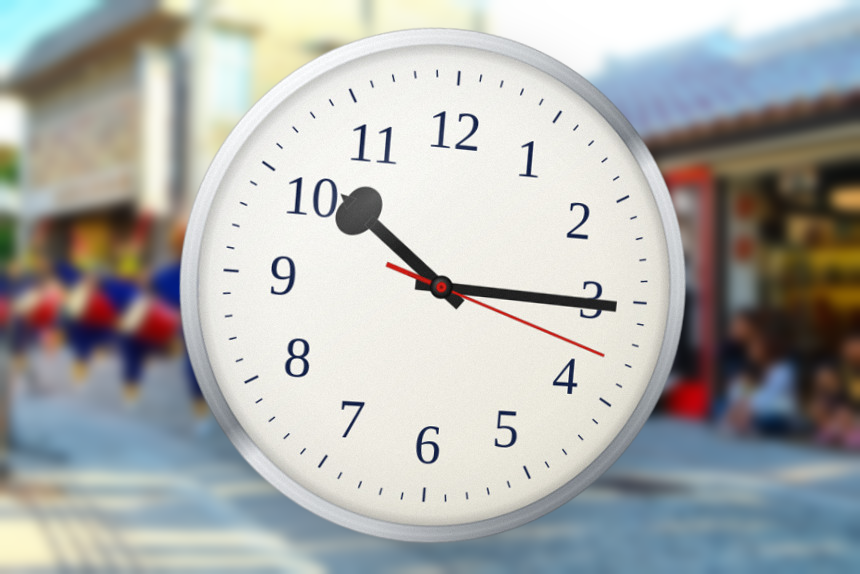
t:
10,15,18
